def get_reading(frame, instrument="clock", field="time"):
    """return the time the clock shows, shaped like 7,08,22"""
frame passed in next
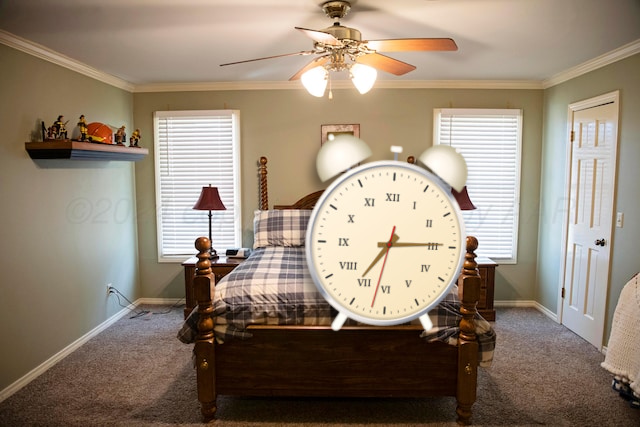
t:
7,14,32
